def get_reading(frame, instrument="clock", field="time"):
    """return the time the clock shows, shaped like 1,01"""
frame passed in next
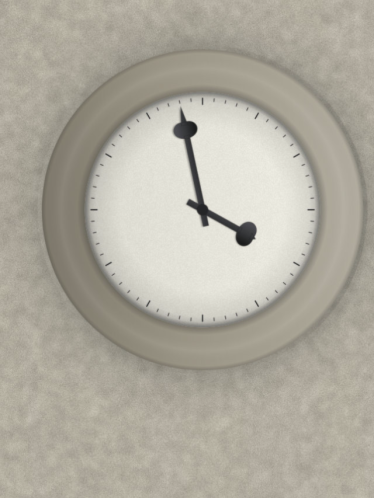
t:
3,58
